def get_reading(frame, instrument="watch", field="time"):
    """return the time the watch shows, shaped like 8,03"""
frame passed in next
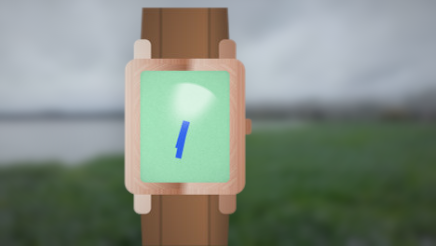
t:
6,32
